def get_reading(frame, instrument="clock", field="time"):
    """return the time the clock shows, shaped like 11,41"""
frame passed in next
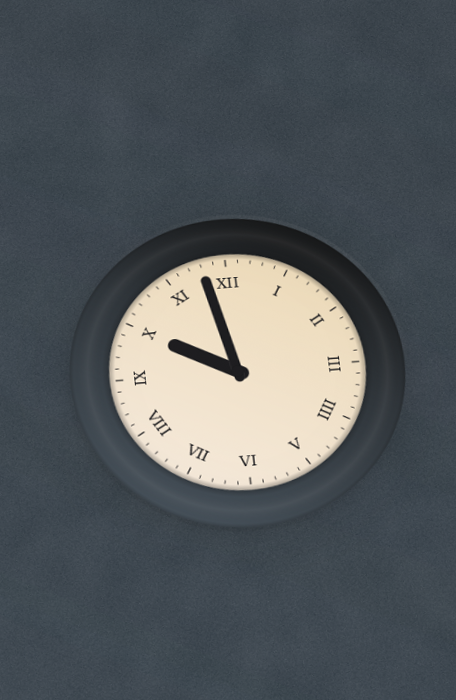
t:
9,58
